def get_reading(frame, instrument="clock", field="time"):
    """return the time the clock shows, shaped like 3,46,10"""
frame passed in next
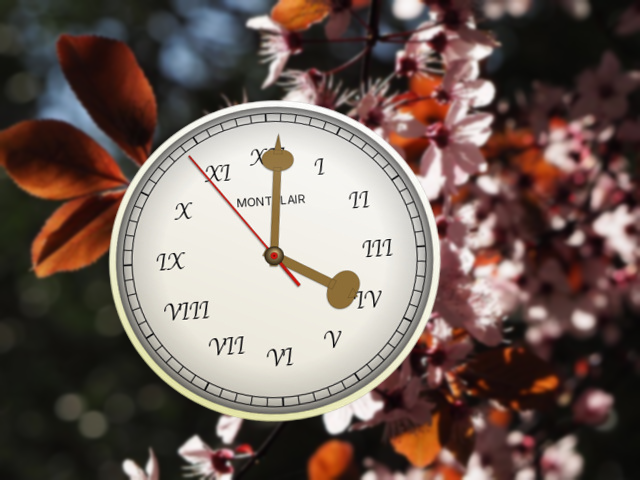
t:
4,00,54
